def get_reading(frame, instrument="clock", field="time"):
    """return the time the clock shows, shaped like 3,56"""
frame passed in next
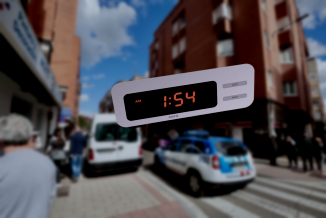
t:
1,54
